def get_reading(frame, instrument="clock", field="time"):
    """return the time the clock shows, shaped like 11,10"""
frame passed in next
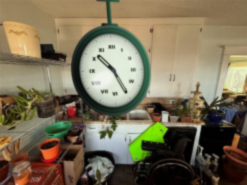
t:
10,25
